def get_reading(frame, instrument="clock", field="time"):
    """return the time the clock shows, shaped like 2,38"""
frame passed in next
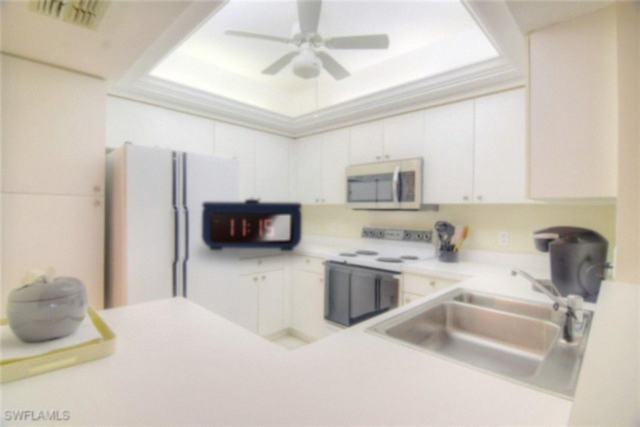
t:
11,15
